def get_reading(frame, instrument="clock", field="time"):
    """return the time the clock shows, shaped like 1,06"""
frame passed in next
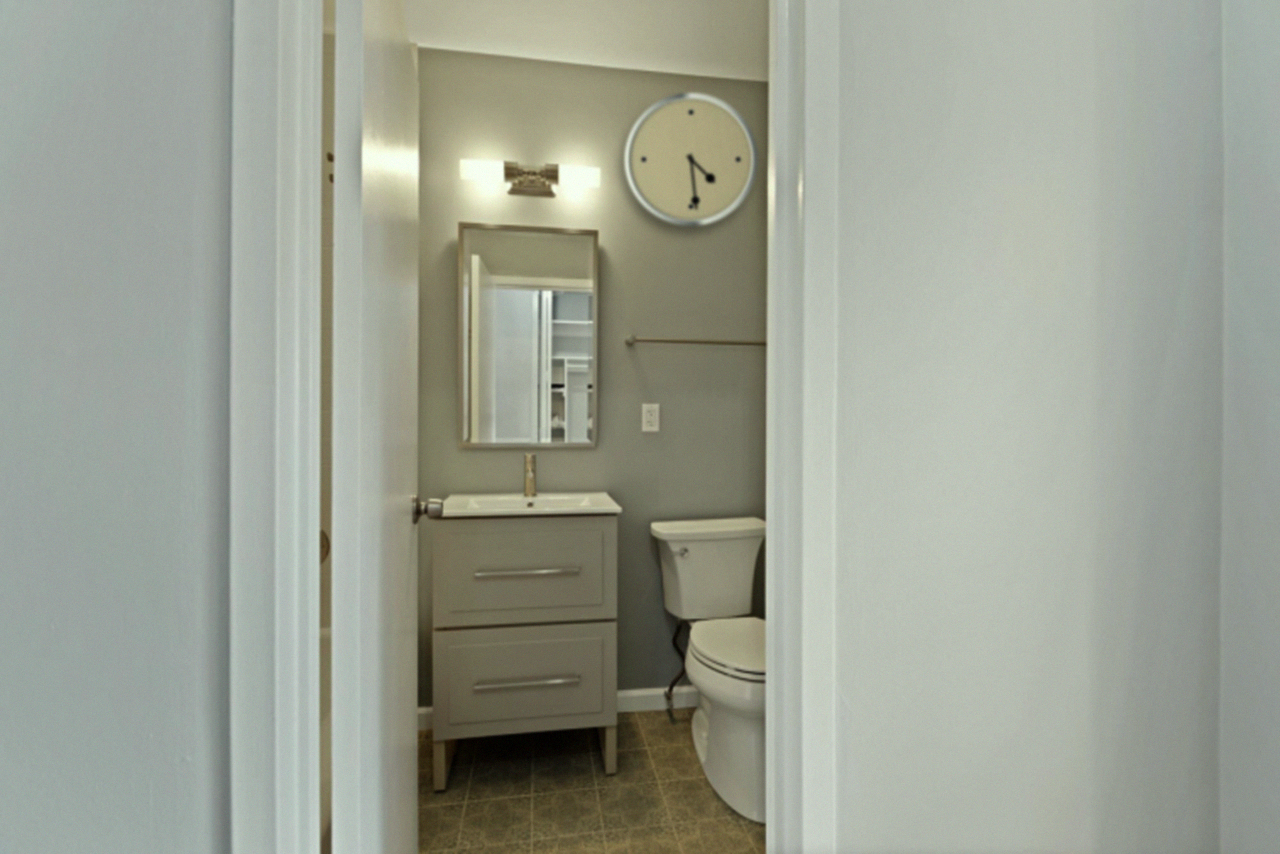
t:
4,29
